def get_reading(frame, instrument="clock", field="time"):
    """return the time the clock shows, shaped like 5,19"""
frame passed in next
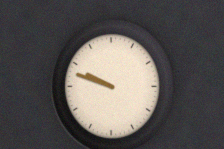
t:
9,48
